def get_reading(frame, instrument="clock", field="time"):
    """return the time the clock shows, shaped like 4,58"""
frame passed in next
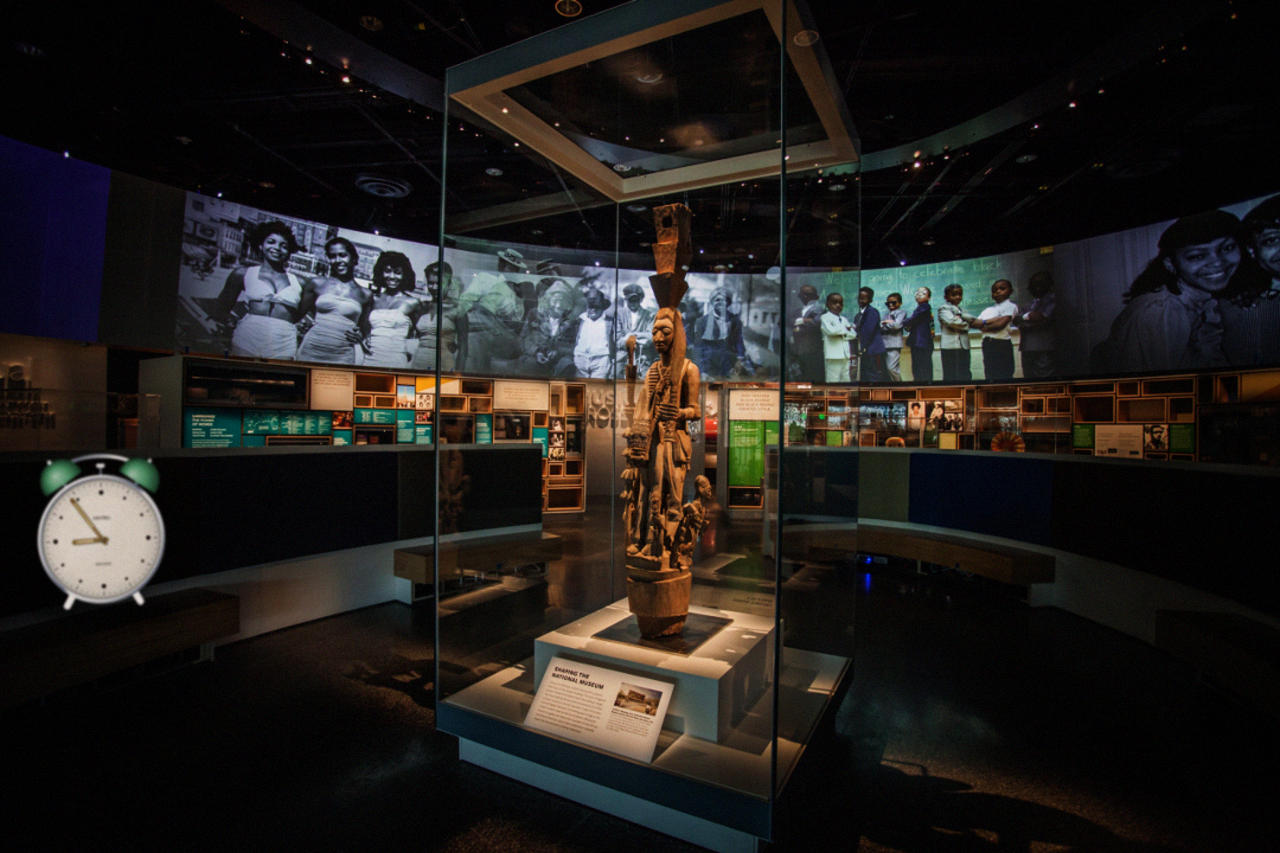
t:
8,54
